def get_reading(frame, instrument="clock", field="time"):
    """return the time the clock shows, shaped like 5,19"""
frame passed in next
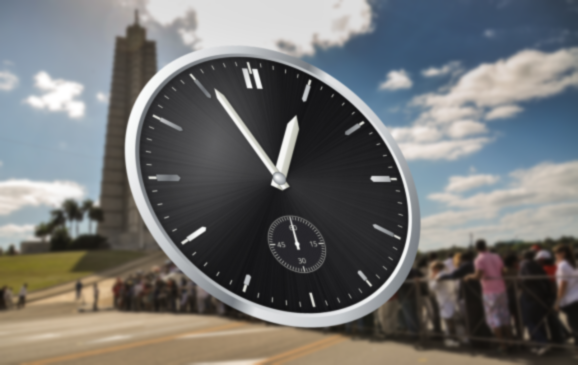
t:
12,56
